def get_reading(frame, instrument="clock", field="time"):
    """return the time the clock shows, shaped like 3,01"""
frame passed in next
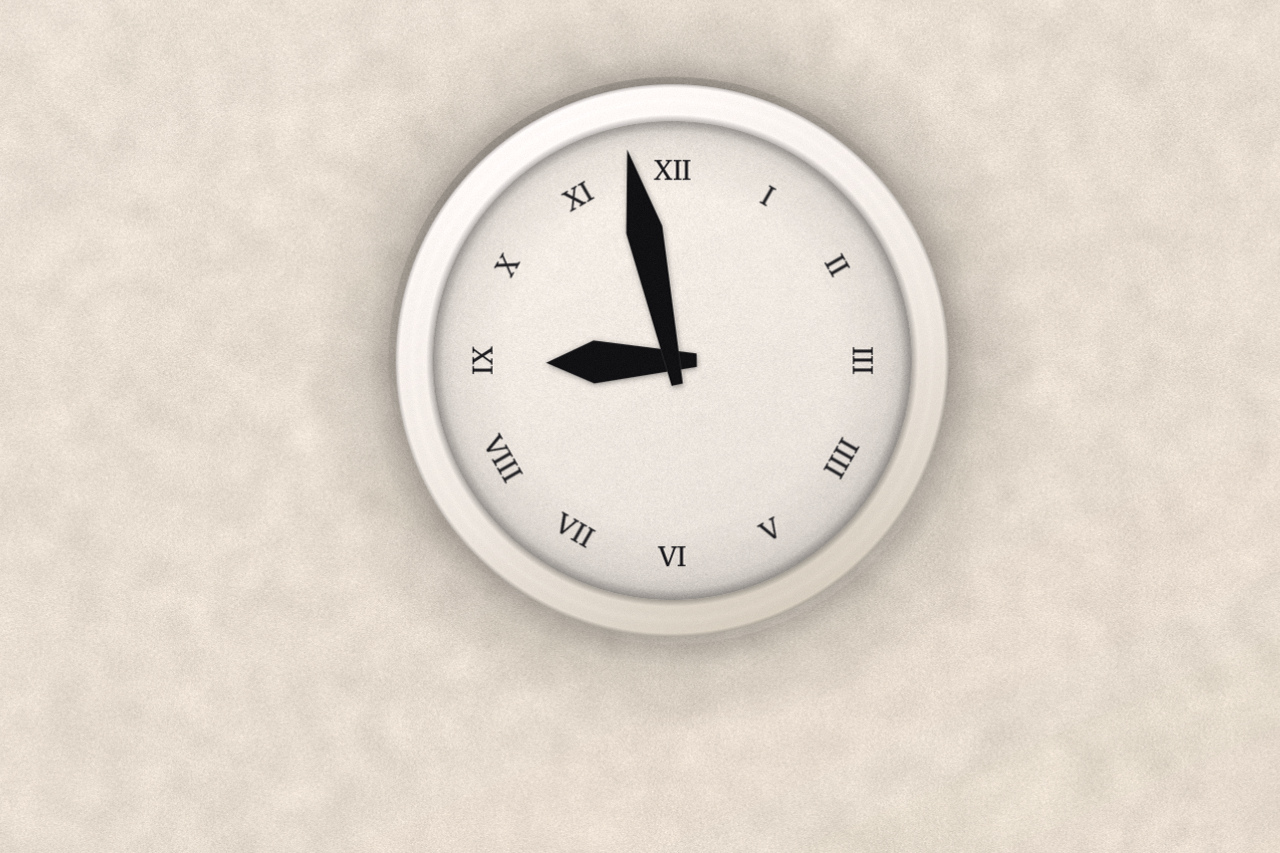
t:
8,58
